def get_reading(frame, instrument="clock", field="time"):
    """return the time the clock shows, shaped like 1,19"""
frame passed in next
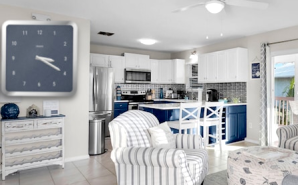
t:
3,20
